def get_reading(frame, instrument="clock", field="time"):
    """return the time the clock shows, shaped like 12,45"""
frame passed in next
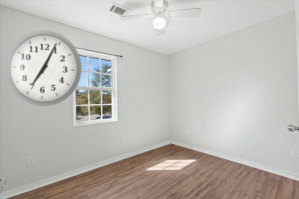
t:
7,04
